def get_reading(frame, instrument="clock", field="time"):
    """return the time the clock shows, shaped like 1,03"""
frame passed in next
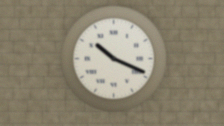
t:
10,19
